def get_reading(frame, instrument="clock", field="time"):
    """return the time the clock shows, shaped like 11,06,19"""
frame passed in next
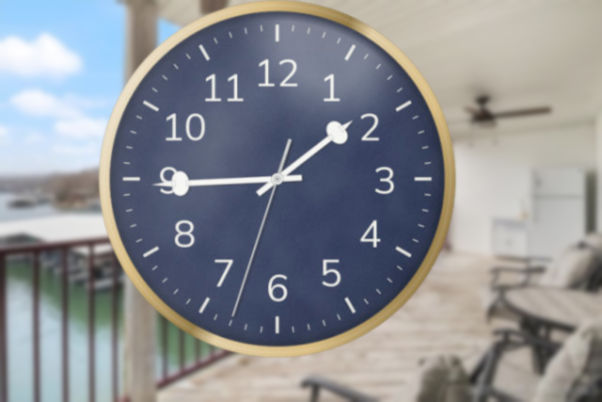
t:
1,44,33
